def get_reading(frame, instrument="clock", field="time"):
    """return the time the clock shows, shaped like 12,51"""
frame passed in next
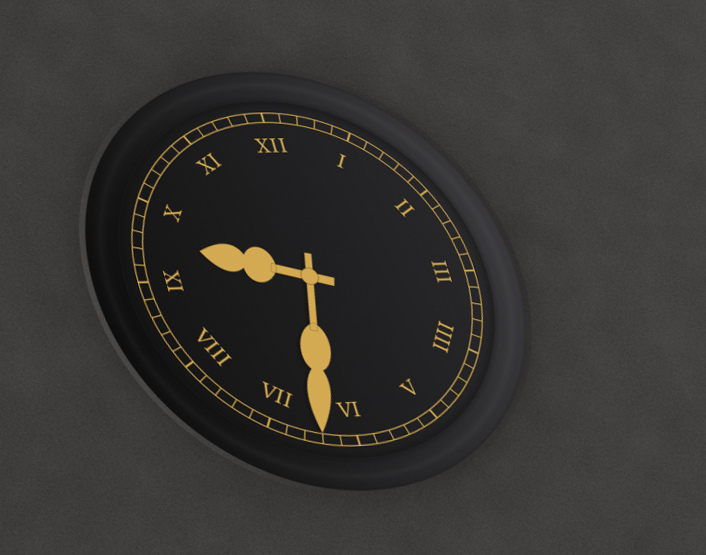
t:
9,32
